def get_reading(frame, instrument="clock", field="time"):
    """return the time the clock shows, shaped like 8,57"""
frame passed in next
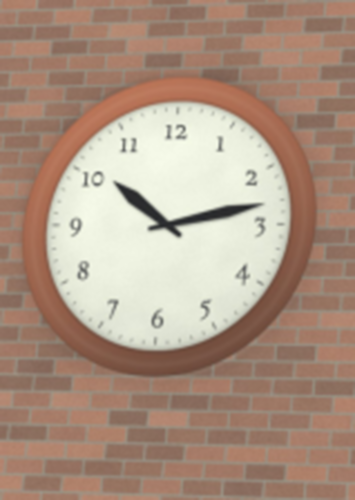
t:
10,13
